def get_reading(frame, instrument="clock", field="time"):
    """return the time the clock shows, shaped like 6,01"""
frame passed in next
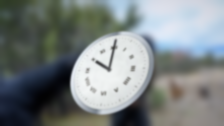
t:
10,00
